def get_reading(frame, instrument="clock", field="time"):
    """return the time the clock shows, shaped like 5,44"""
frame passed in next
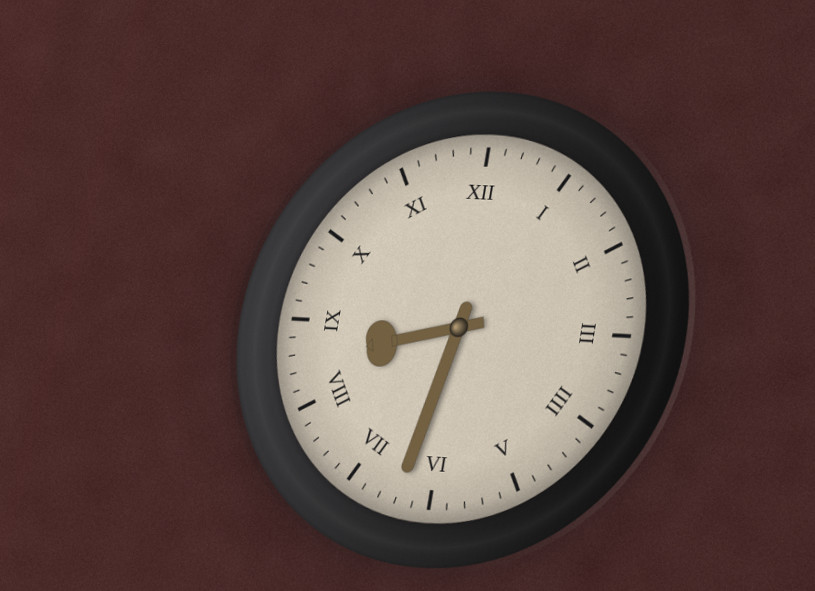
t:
8,32
